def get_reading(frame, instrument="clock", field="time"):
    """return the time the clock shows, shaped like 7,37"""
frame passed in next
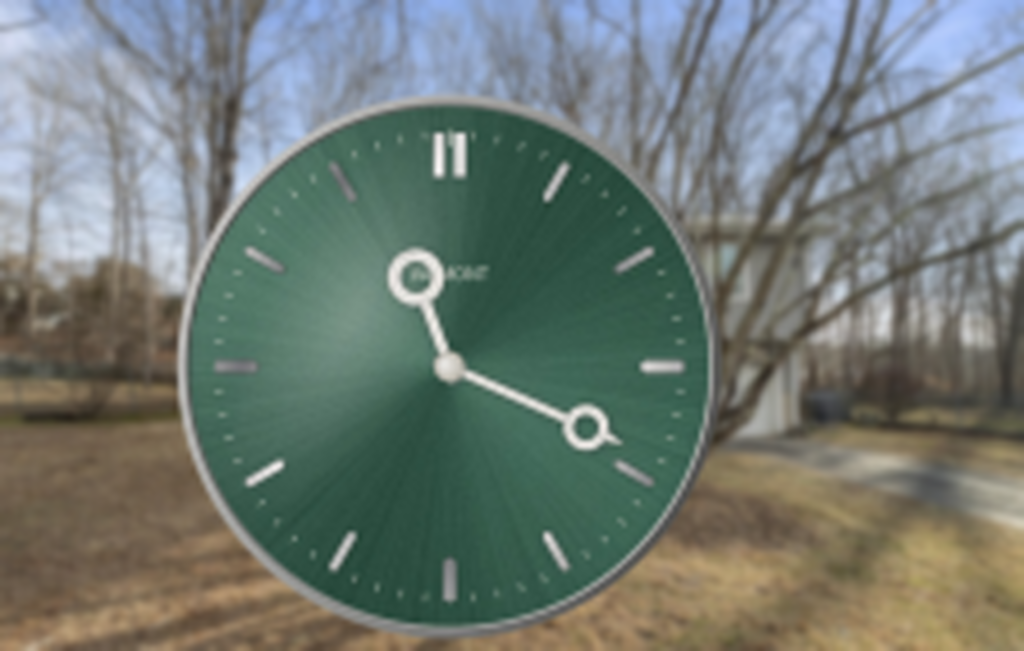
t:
11,19
